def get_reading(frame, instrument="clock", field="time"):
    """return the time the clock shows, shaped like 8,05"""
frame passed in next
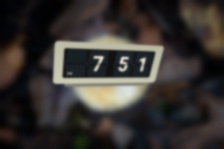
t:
7,51
